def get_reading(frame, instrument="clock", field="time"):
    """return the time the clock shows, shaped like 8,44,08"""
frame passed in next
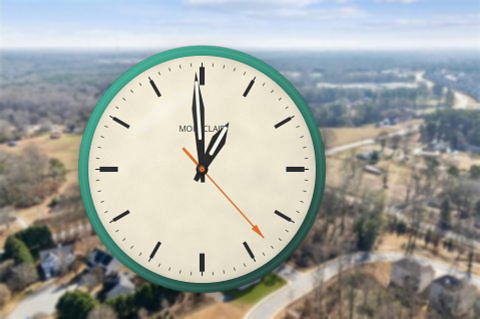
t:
12,59,23
